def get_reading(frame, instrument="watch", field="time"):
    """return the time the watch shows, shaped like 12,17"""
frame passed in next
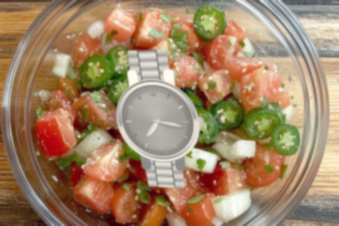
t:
7,17
